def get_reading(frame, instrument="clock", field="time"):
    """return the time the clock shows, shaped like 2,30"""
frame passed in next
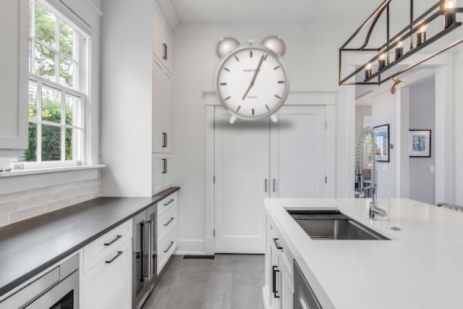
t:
7,04
